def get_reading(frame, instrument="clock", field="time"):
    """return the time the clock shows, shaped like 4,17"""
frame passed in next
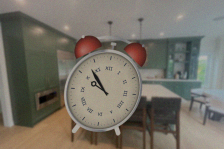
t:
9,53
